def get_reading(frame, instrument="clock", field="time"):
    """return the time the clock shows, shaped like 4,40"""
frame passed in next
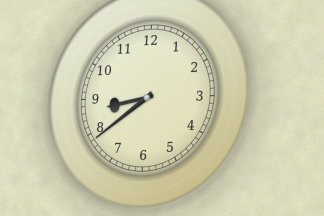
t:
8,39
